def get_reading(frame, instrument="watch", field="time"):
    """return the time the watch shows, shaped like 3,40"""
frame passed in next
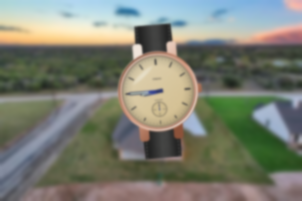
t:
8,45
